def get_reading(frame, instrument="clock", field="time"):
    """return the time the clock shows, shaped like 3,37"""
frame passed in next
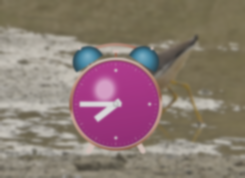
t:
7,45
